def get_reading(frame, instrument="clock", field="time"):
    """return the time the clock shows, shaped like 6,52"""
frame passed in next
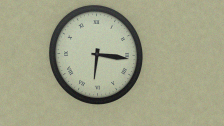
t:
6,16
